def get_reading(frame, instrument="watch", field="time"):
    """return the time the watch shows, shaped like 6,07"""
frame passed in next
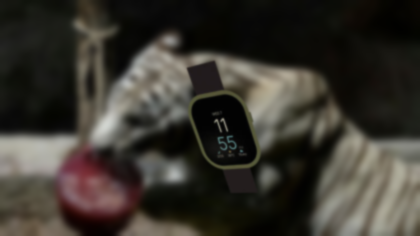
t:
11,55
